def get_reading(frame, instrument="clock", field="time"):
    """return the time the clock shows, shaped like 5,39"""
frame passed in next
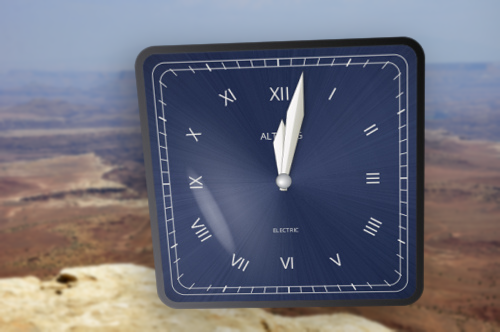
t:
12,02
